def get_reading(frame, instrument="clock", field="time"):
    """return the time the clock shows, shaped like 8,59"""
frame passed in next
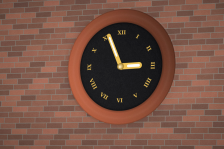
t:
2,56
